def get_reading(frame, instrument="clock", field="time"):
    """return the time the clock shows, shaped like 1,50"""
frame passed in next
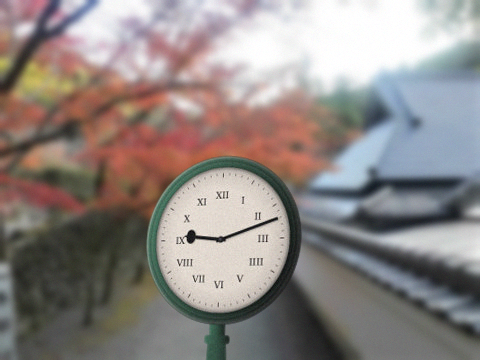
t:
9,12
